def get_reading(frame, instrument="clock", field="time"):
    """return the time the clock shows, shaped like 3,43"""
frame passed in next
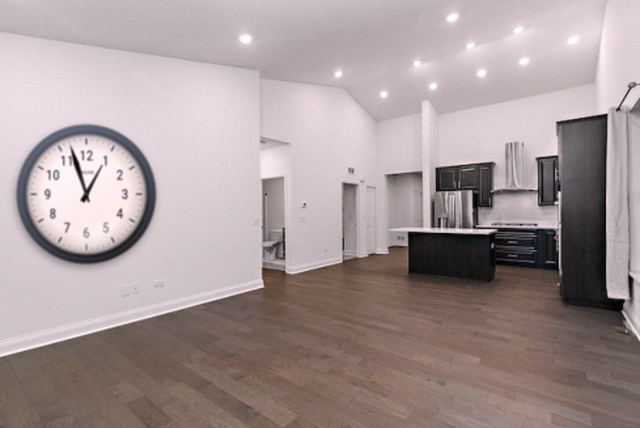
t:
12,57
